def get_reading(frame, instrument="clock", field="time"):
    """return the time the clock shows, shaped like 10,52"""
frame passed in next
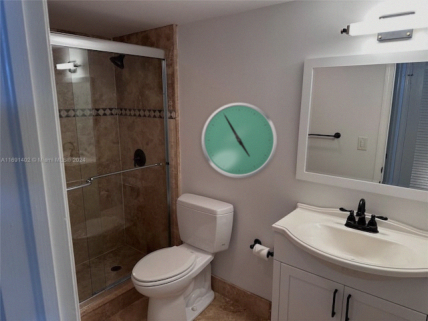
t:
4,55
